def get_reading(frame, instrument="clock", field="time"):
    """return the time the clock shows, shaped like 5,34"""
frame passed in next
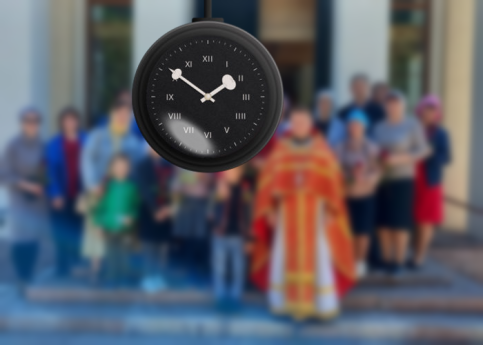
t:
1,51
